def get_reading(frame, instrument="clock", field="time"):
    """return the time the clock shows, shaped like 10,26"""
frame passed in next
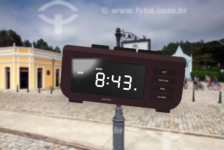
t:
8,43
